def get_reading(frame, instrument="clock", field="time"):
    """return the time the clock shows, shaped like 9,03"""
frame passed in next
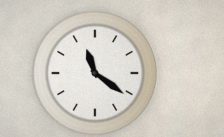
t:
11,21
